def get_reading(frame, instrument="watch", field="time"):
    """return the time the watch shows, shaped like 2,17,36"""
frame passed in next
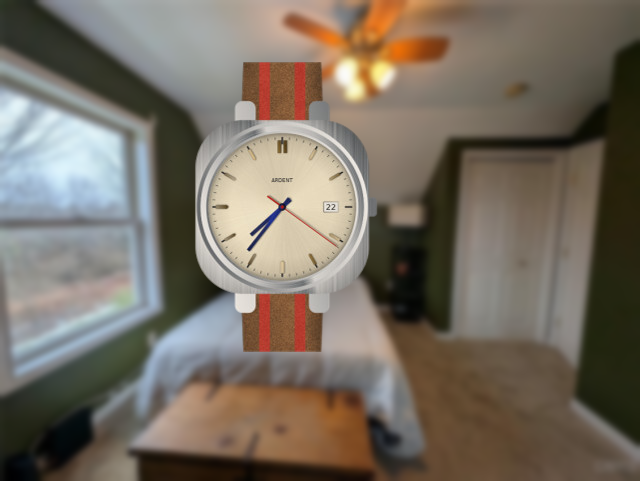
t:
7,36,21
